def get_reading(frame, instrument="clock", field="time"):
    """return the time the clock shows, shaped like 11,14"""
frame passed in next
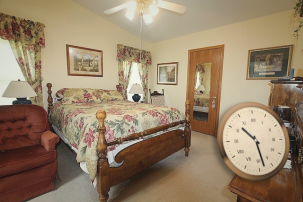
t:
10,28
